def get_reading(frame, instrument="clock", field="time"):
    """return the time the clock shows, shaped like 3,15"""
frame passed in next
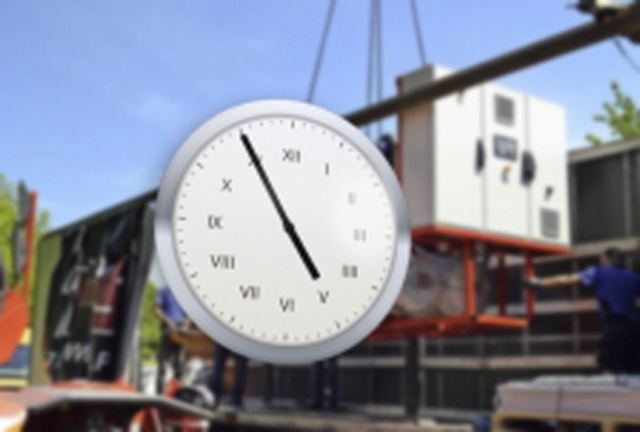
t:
4,55
